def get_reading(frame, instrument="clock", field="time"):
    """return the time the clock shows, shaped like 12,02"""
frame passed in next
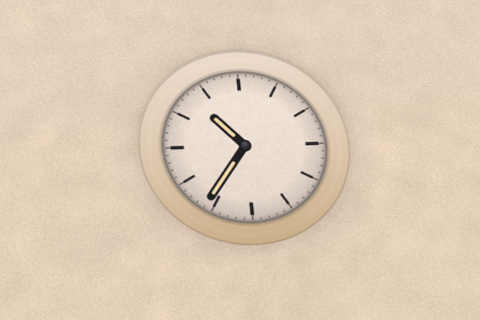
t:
10,36
